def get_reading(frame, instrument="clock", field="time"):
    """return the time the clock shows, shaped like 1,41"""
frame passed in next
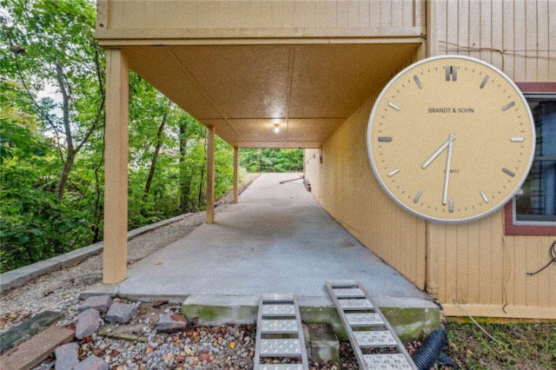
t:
7,31
